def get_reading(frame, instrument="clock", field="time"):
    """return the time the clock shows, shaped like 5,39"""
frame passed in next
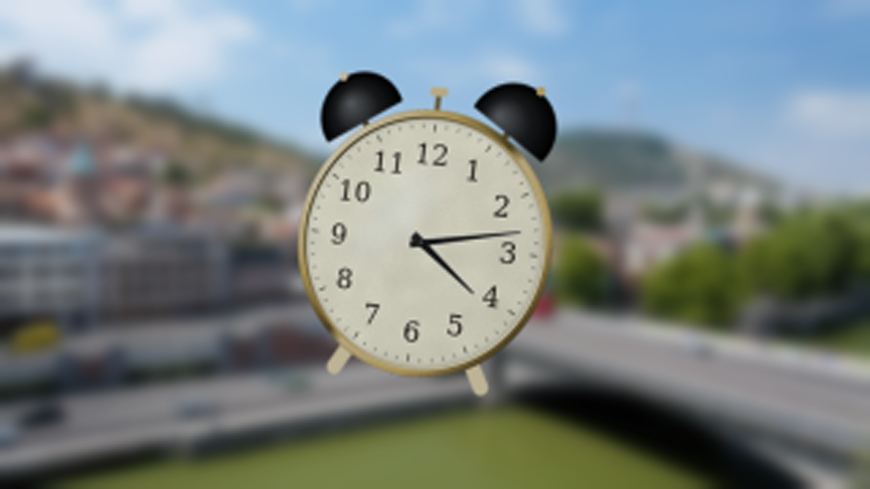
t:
4,13
